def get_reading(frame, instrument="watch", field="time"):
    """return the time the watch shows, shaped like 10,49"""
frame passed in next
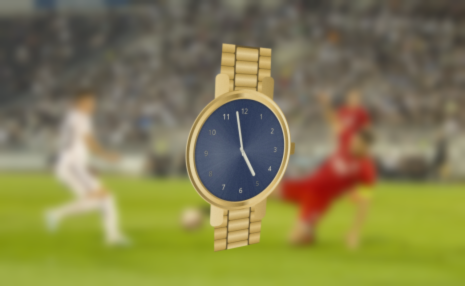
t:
4,58
